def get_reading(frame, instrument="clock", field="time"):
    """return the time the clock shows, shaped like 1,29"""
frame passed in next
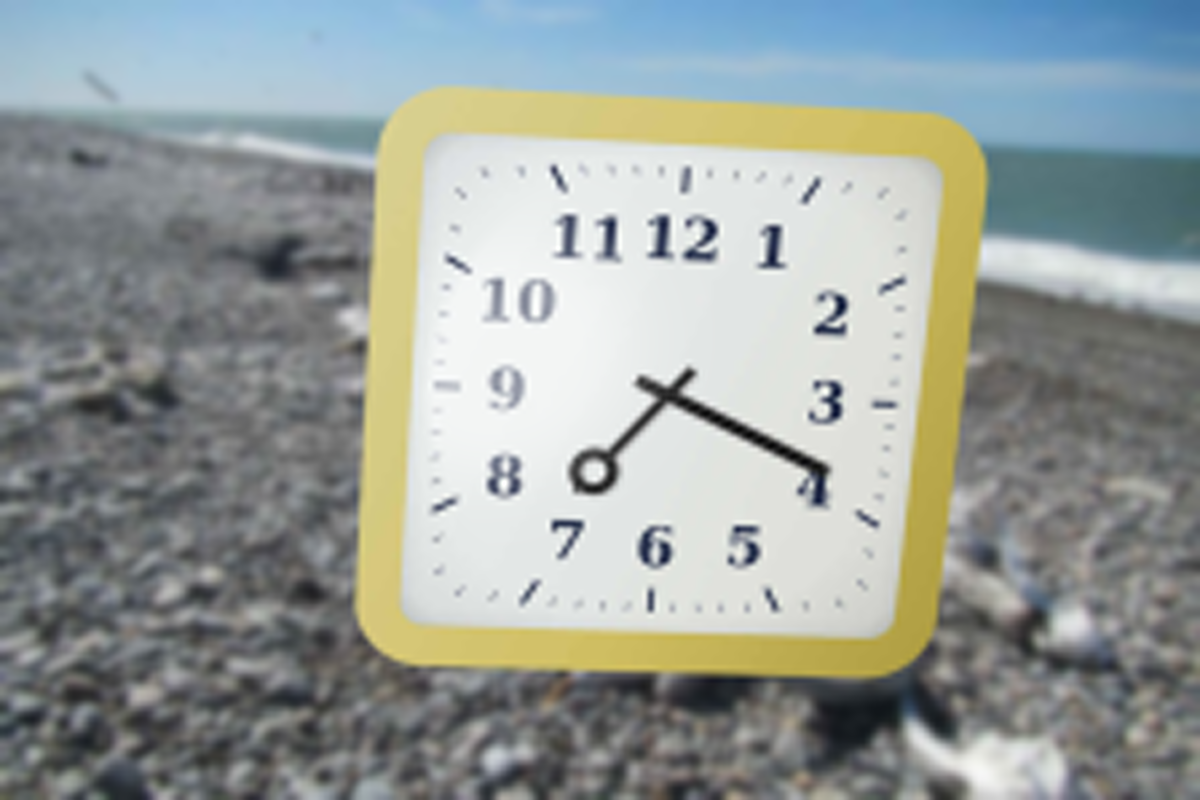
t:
7,19
